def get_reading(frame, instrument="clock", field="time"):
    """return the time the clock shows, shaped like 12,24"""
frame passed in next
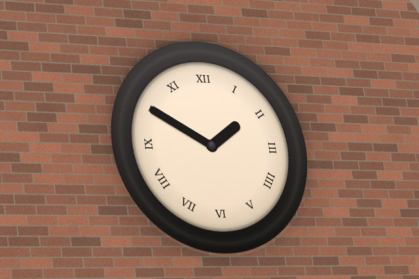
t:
1,50
